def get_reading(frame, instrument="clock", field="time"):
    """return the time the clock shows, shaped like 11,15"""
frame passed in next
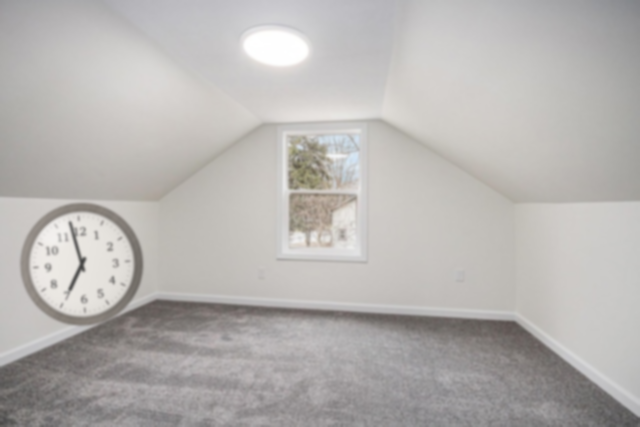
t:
6,58
